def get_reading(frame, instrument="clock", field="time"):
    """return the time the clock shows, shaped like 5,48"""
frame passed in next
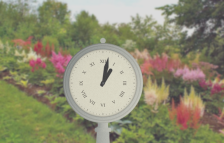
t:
1,02
